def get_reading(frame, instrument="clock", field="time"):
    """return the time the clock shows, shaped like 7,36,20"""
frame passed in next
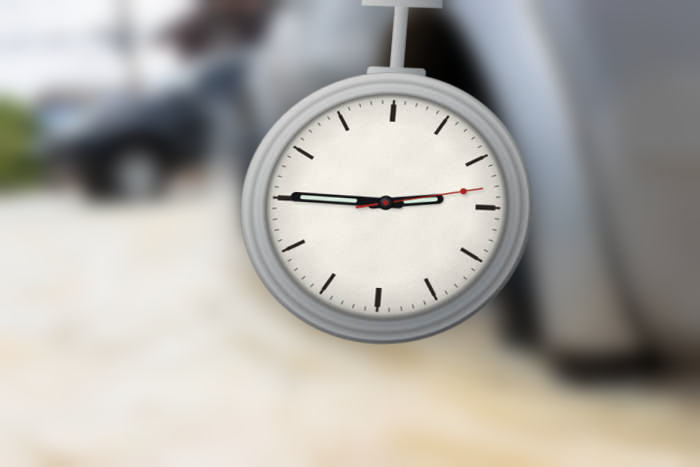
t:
2,45,13
